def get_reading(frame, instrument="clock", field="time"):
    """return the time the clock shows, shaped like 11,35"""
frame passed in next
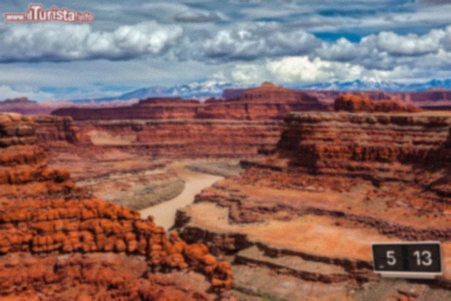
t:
5,13
